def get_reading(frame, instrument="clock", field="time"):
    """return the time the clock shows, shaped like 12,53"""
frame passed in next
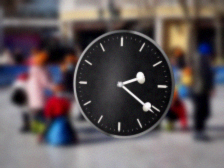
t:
2,21
